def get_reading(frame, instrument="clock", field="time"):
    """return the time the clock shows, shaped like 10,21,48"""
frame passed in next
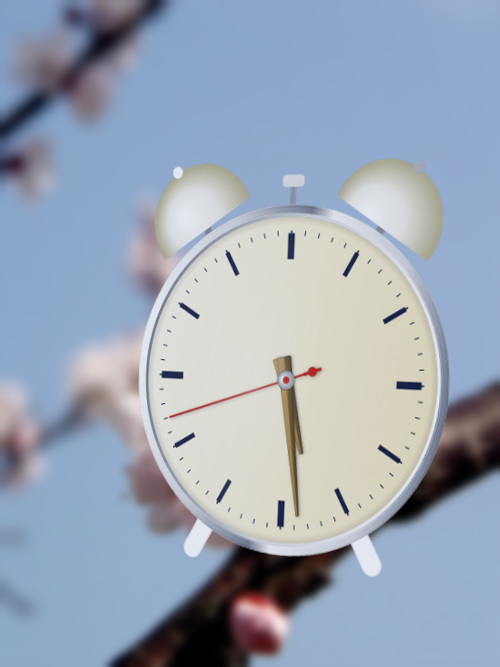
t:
5,28,42
